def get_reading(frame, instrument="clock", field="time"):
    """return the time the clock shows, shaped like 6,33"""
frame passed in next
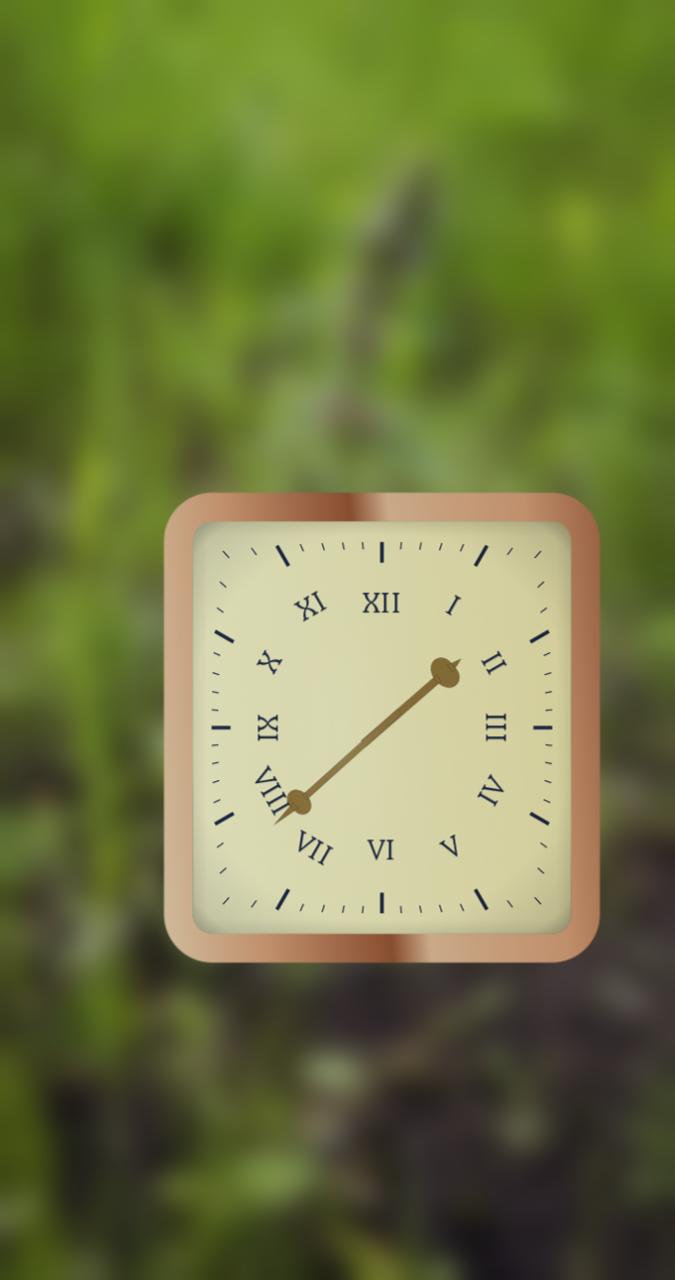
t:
1,38
